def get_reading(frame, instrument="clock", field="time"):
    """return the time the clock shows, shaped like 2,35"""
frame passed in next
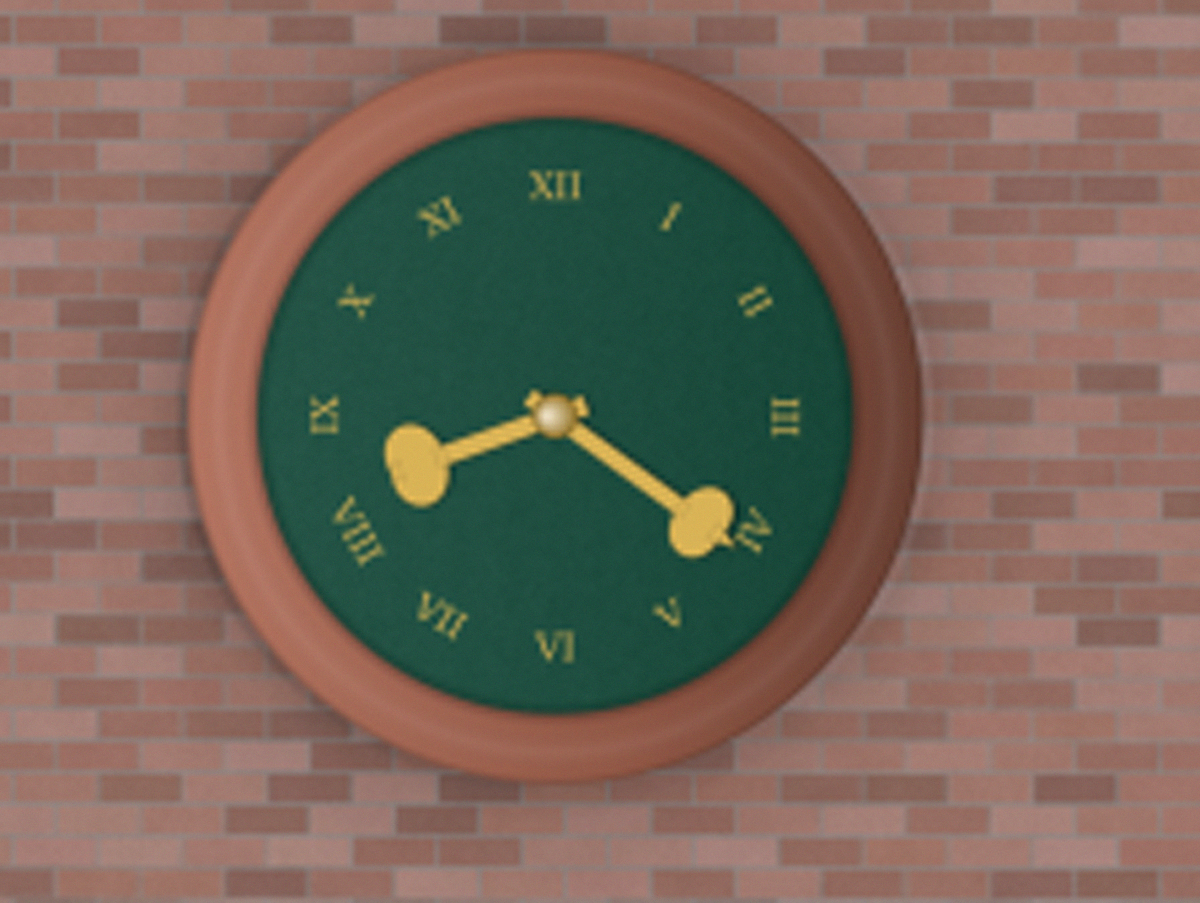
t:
8,21
